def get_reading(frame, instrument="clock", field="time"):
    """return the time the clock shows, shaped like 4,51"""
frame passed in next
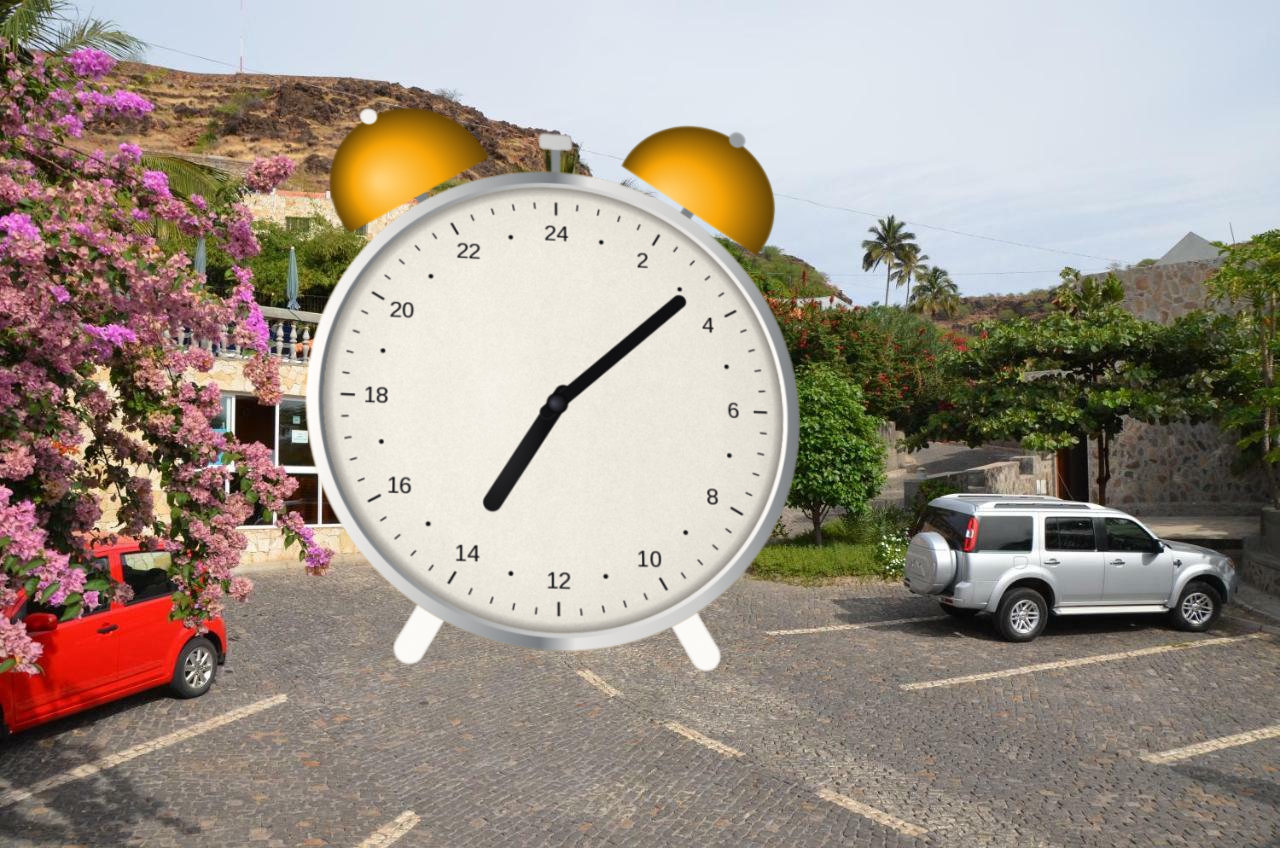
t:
14,08
